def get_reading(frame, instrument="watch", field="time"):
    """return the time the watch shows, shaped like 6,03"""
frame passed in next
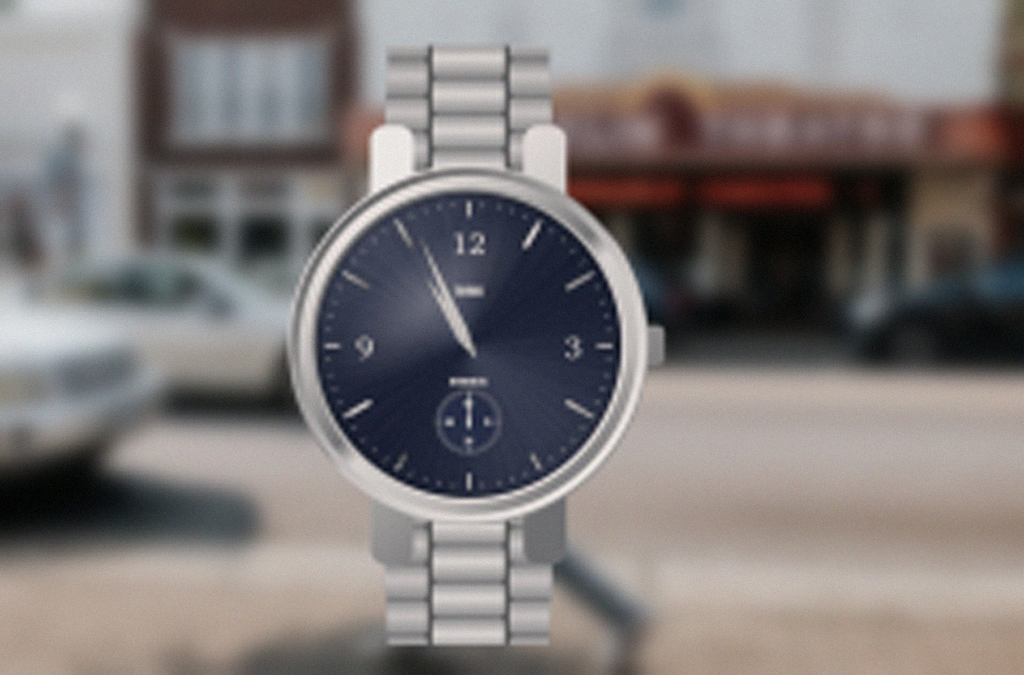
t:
10,56
